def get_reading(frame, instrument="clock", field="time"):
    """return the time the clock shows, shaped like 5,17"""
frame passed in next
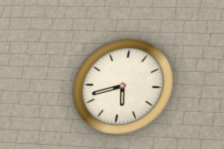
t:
5,42
